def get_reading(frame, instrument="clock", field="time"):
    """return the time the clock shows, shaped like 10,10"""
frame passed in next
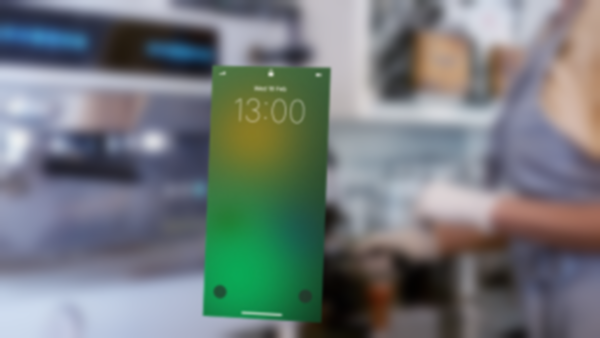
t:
13,00
